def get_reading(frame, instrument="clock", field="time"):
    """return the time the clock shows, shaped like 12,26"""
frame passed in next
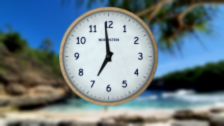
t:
6,59
